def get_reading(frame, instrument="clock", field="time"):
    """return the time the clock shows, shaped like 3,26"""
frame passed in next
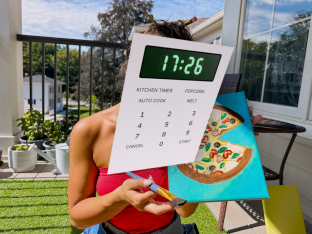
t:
17,26
